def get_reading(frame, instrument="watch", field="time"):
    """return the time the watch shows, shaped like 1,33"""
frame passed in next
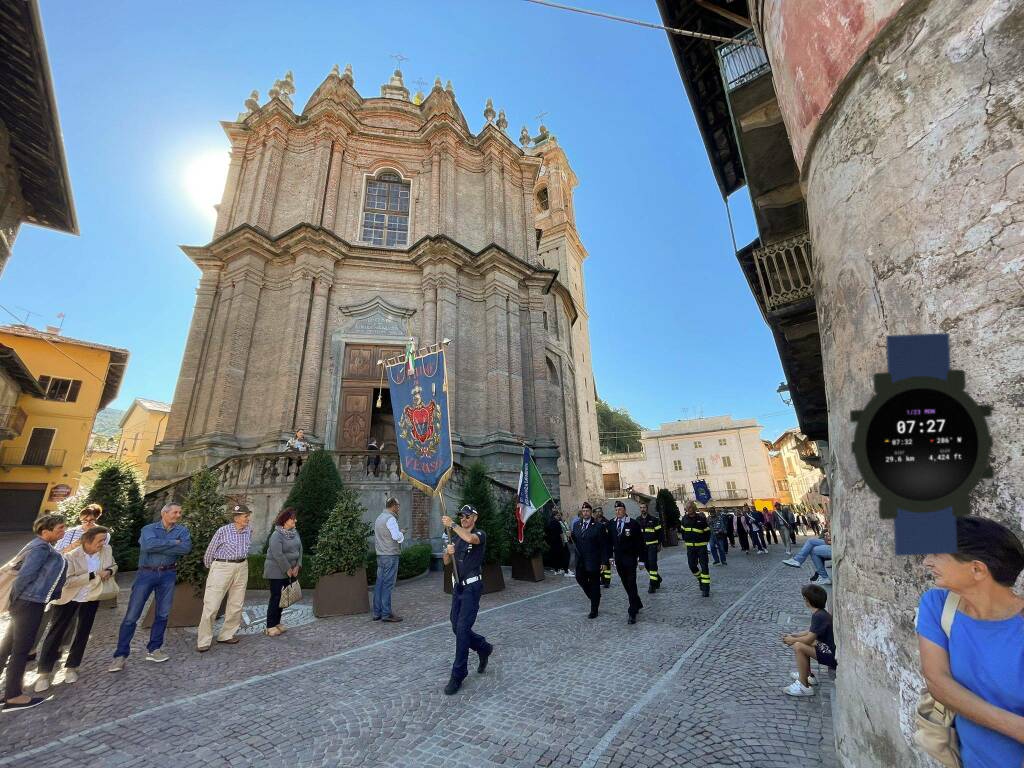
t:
7,27
